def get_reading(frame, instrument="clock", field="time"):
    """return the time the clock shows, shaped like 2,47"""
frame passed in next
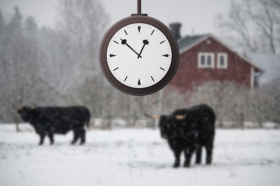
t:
12,52
